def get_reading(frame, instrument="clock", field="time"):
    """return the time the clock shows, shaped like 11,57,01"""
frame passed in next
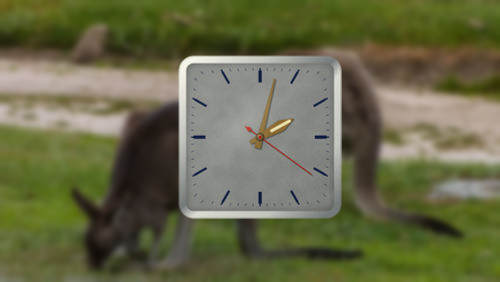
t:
2,02,21
